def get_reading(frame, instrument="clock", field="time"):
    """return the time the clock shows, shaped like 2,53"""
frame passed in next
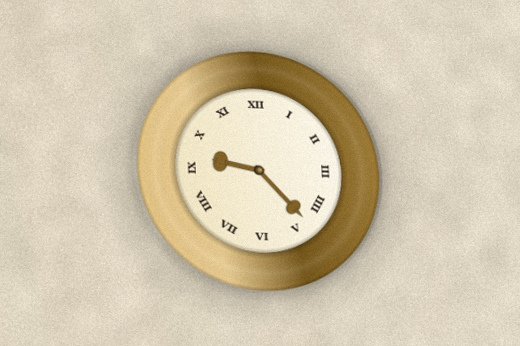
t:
9,23
